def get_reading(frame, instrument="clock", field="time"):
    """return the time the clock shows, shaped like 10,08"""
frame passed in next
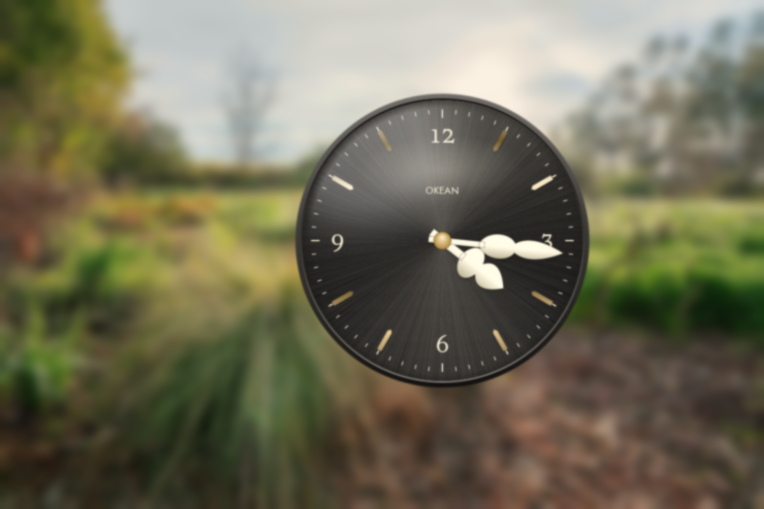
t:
4,16
